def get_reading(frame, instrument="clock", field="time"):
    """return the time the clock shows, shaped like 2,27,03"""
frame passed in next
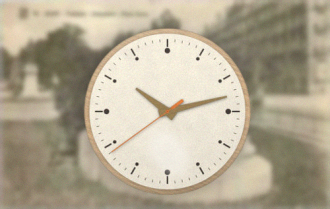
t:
10,12,39
